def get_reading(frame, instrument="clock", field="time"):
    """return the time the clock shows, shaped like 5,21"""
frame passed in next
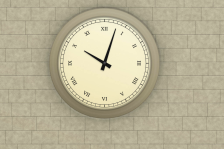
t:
10,03
